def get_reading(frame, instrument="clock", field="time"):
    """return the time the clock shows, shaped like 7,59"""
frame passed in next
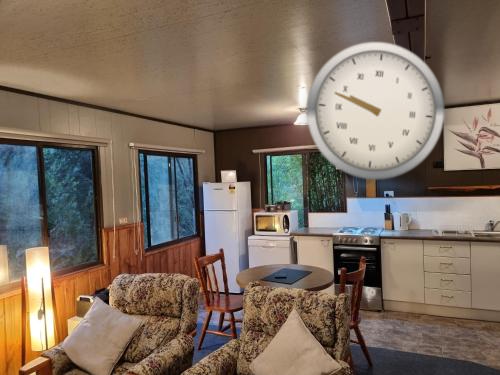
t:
9,48
